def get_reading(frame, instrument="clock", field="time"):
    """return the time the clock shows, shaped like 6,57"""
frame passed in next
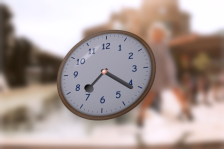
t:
7,21
